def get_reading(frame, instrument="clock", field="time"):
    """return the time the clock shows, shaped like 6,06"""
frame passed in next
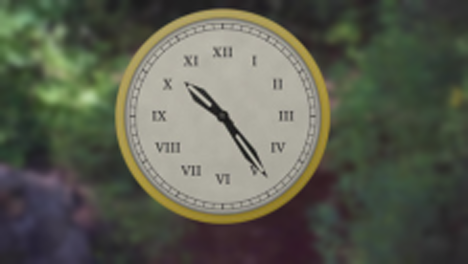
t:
10,24
